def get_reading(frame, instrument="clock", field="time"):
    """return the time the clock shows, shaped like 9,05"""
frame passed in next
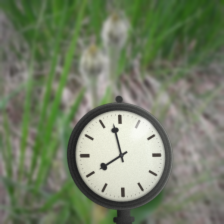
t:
7,58
